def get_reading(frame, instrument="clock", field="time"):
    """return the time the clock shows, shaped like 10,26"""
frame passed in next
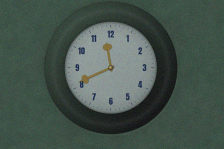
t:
11,41
